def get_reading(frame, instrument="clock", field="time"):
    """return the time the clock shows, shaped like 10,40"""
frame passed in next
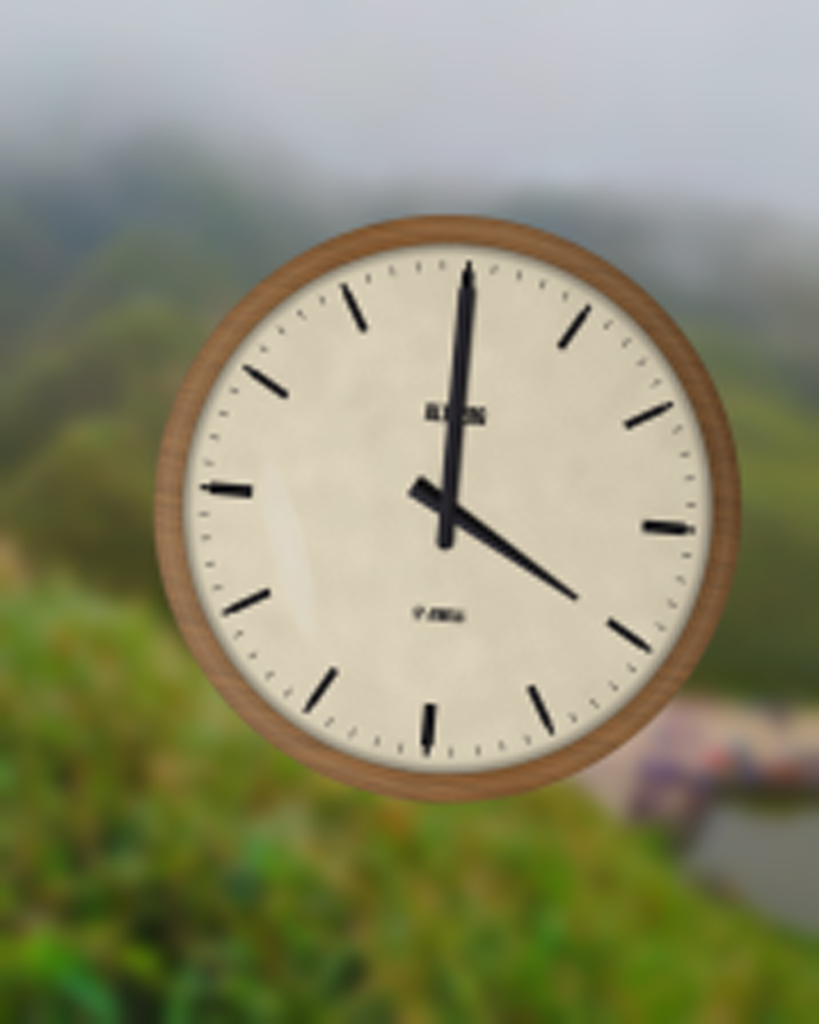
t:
4,00
